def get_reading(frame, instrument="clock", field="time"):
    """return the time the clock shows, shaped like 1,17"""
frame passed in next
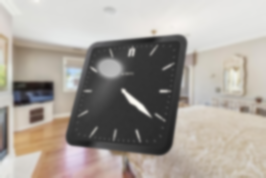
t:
4,21
